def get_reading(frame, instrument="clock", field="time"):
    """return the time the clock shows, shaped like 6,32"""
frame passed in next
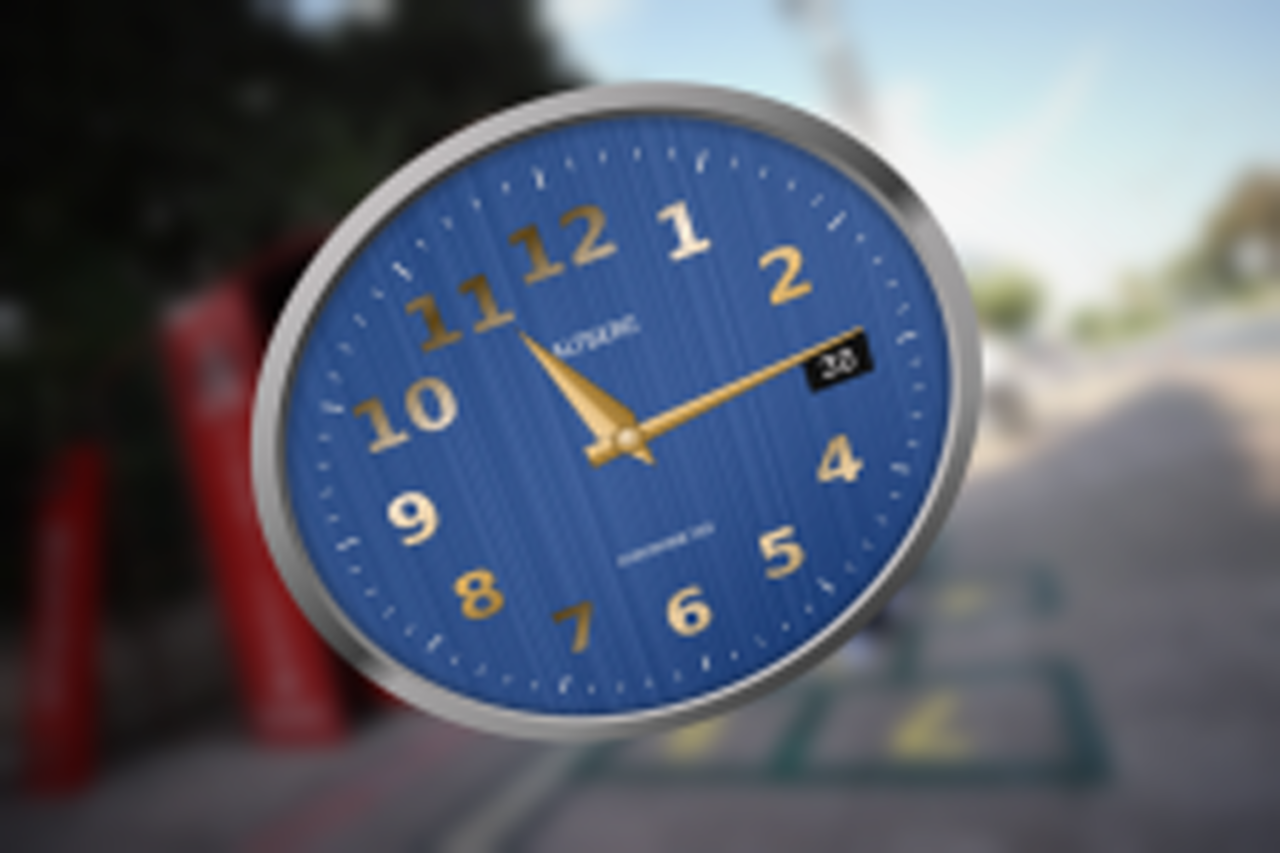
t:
11,14
